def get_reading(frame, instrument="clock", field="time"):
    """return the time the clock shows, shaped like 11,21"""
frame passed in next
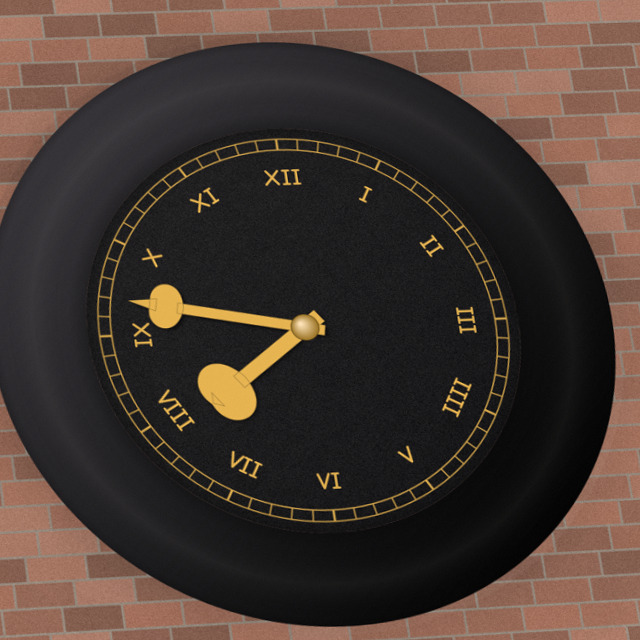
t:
7,47
